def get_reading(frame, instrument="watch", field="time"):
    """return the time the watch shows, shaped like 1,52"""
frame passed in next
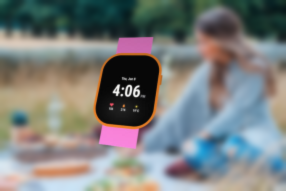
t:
4,06
